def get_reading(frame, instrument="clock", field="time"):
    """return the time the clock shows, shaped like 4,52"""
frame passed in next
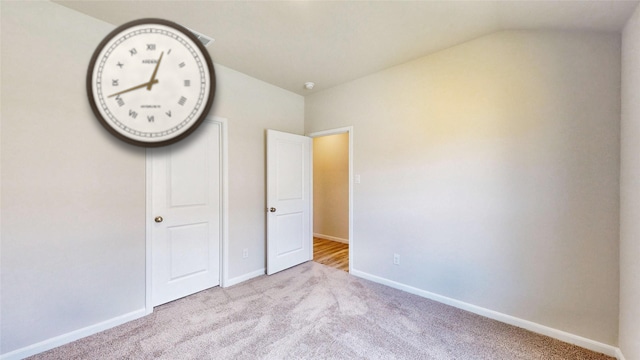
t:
12,42
